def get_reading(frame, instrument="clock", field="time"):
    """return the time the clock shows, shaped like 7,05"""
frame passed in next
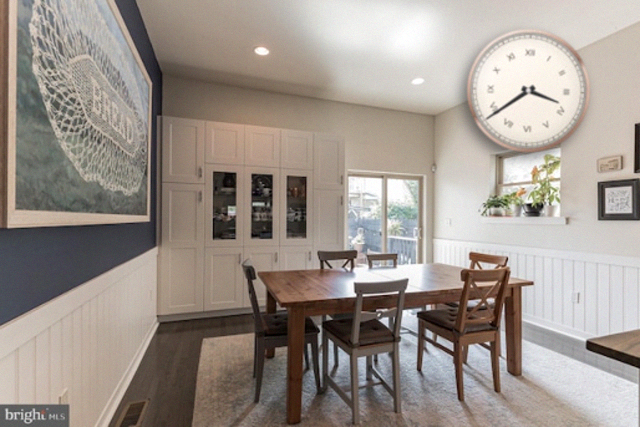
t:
3,39
